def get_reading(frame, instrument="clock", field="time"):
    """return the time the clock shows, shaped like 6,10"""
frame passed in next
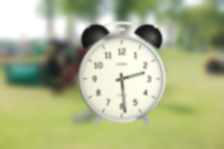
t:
2,29
